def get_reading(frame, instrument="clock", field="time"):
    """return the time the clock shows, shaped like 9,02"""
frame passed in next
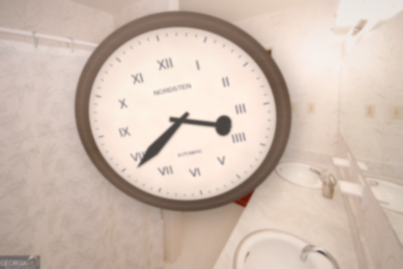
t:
3,39
